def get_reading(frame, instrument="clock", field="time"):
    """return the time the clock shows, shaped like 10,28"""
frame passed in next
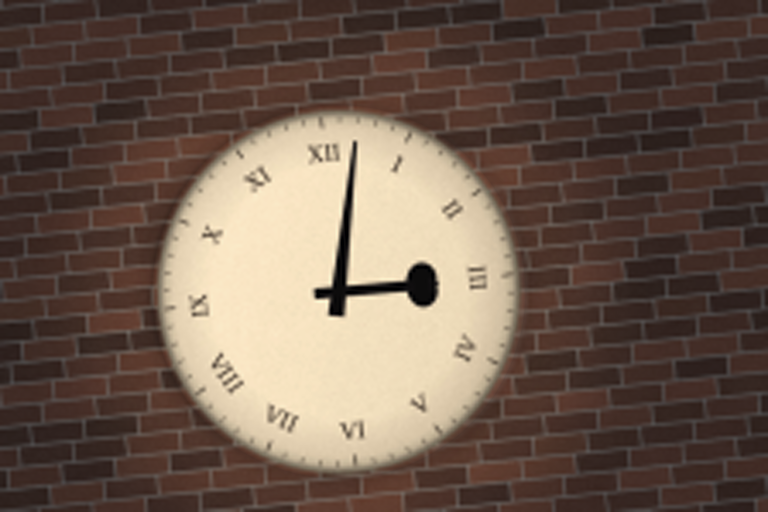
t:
3,02
